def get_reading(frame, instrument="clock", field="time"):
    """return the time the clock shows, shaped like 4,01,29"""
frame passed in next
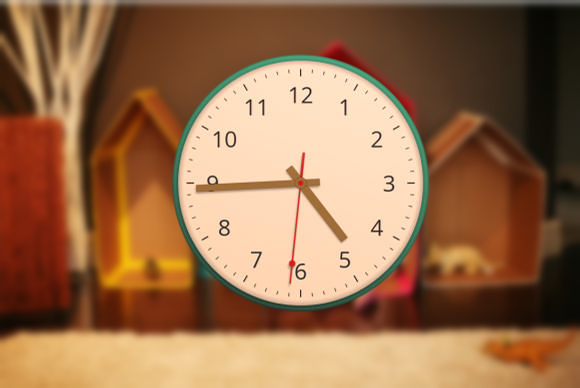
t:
4,44,31
